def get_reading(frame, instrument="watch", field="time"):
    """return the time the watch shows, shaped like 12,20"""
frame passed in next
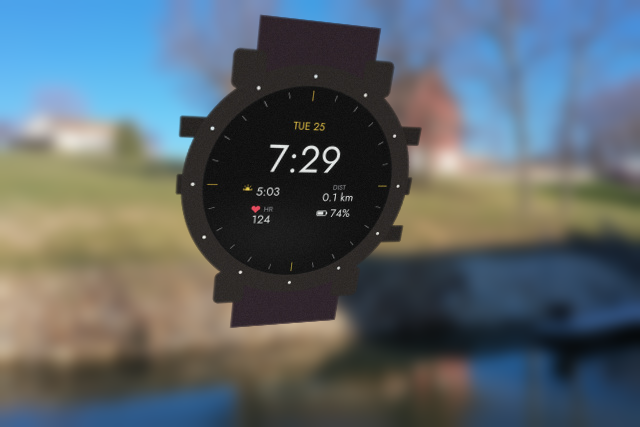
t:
7,29
